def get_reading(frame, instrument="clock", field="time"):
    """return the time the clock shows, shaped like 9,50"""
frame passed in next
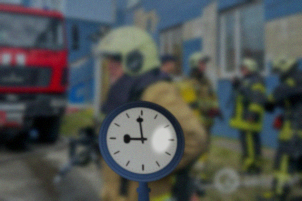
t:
8,59
